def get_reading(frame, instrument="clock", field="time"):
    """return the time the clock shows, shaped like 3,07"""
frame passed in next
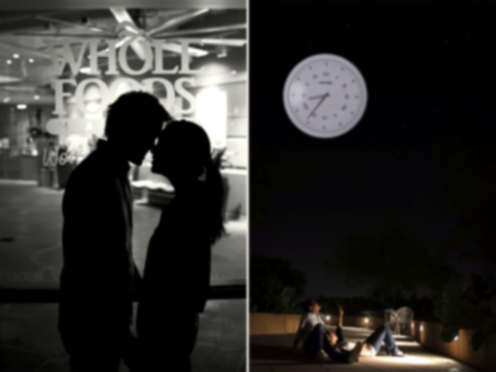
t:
8,36
